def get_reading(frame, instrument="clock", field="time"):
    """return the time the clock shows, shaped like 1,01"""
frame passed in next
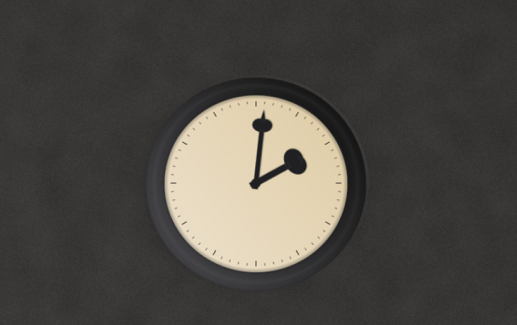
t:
2,01
